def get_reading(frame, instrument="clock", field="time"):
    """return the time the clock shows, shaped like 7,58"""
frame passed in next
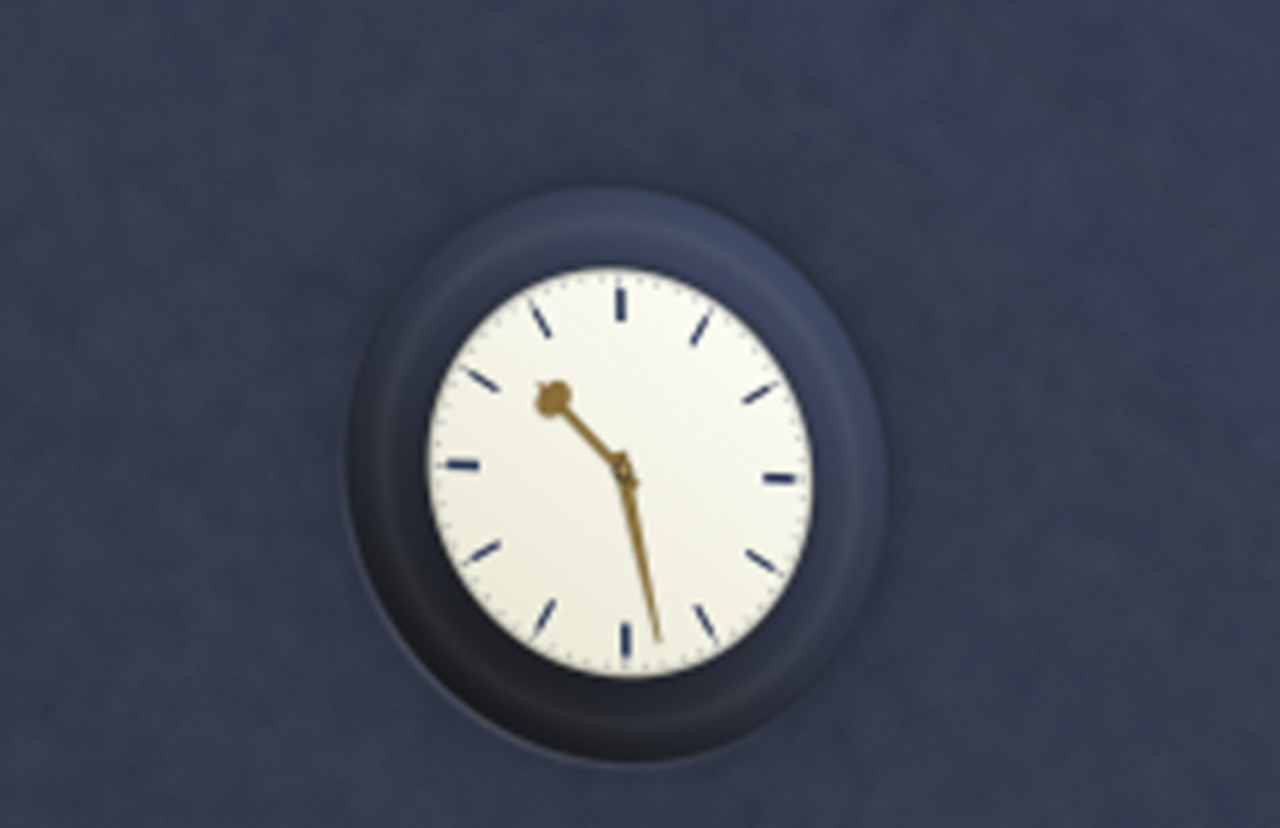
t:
10,28
